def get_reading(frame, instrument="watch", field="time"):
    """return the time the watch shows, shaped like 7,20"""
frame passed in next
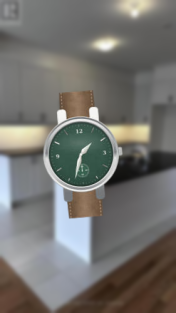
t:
1,33
